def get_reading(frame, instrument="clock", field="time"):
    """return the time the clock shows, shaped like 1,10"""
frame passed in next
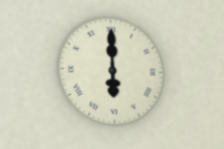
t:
6,00
